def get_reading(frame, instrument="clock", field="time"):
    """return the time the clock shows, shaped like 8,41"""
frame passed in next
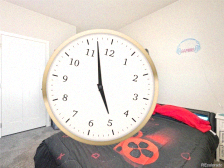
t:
4,57
